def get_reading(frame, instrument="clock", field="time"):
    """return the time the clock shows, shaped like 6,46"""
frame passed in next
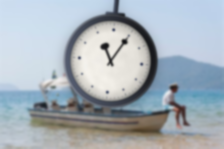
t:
11,05
